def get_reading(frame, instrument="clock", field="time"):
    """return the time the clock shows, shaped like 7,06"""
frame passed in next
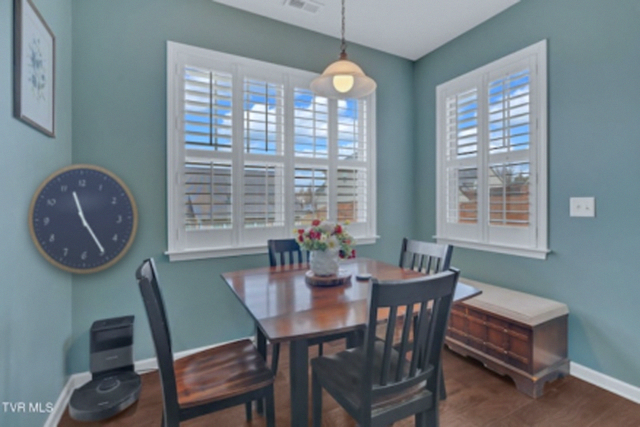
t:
11,25
